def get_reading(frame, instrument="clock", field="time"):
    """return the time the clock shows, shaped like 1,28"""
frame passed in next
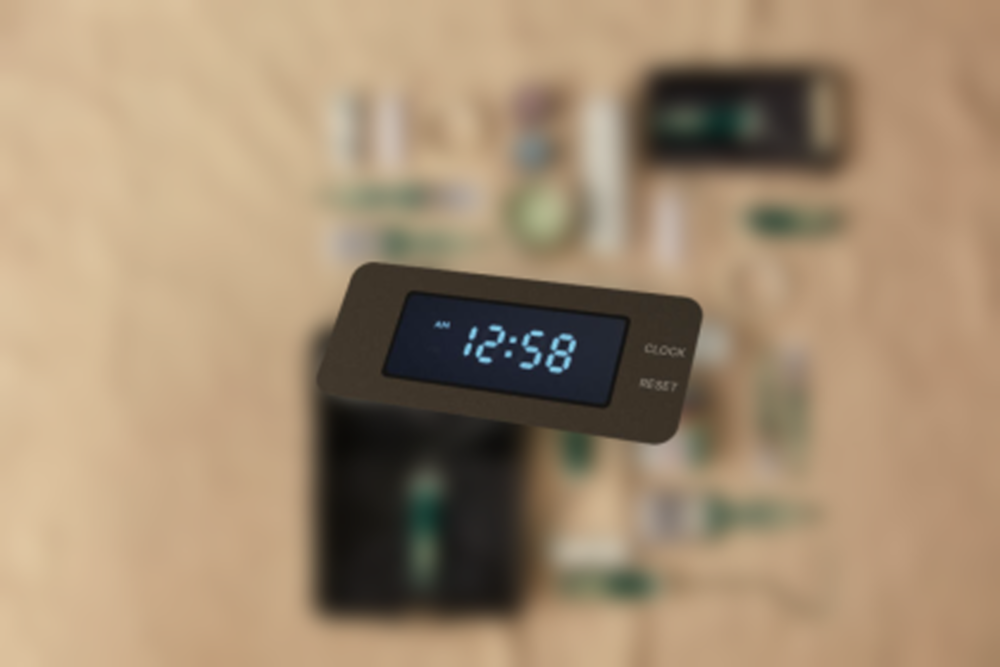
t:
12,58
